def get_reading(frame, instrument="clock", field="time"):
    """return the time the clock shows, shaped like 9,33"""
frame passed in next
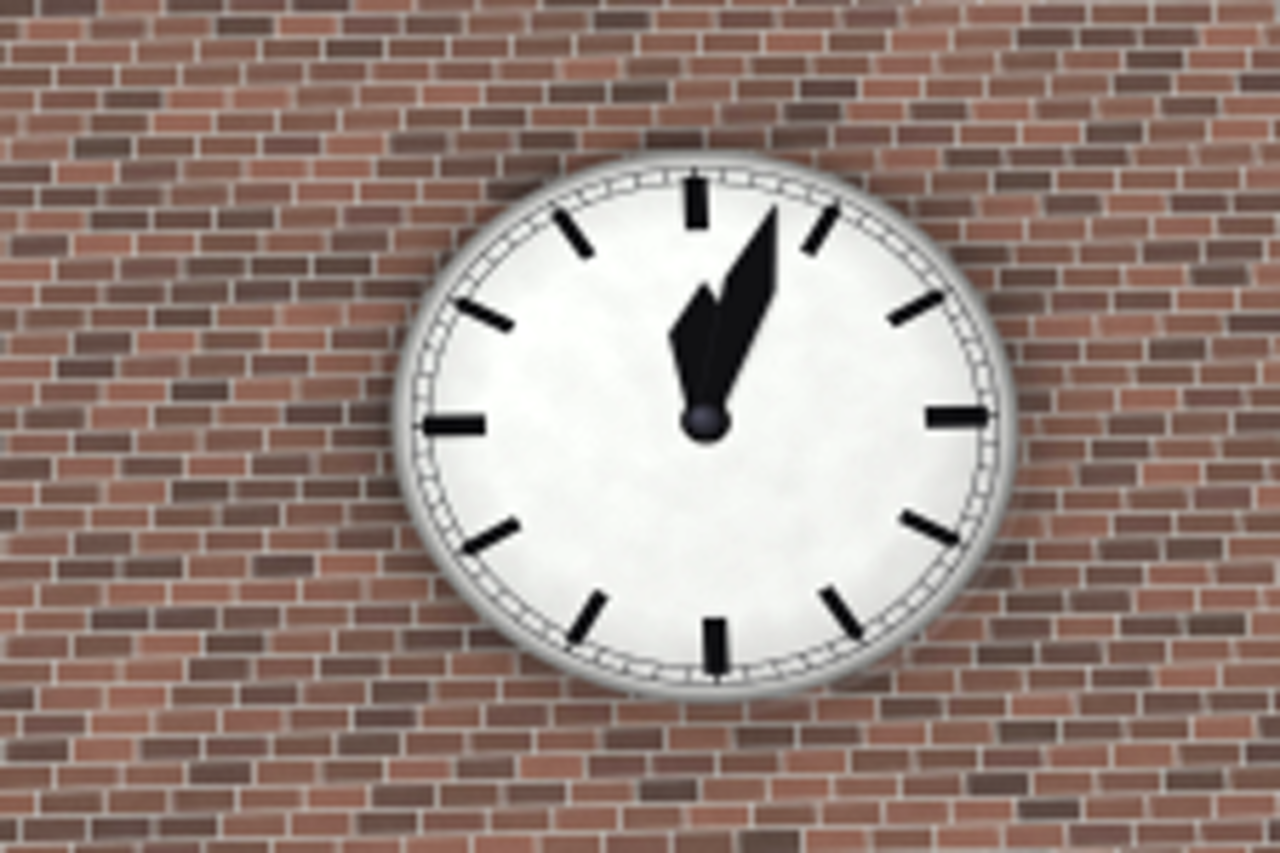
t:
12,03
